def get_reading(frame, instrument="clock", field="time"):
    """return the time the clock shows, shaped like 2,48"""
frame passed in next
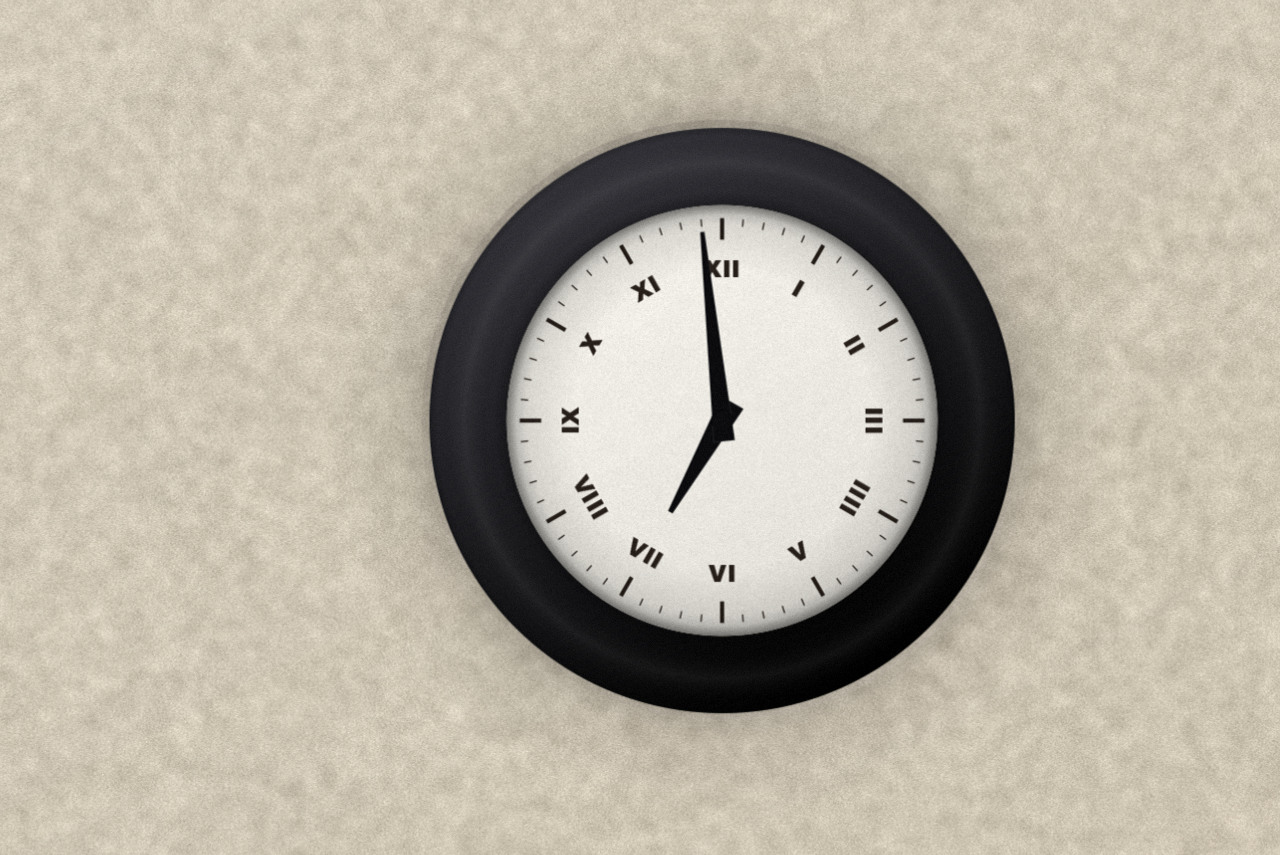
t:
6,59
